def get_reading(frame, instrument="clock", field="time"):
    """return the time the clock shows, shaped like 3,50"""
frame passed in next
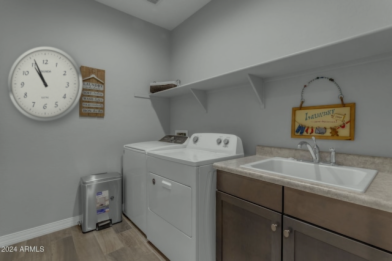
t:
10,56
